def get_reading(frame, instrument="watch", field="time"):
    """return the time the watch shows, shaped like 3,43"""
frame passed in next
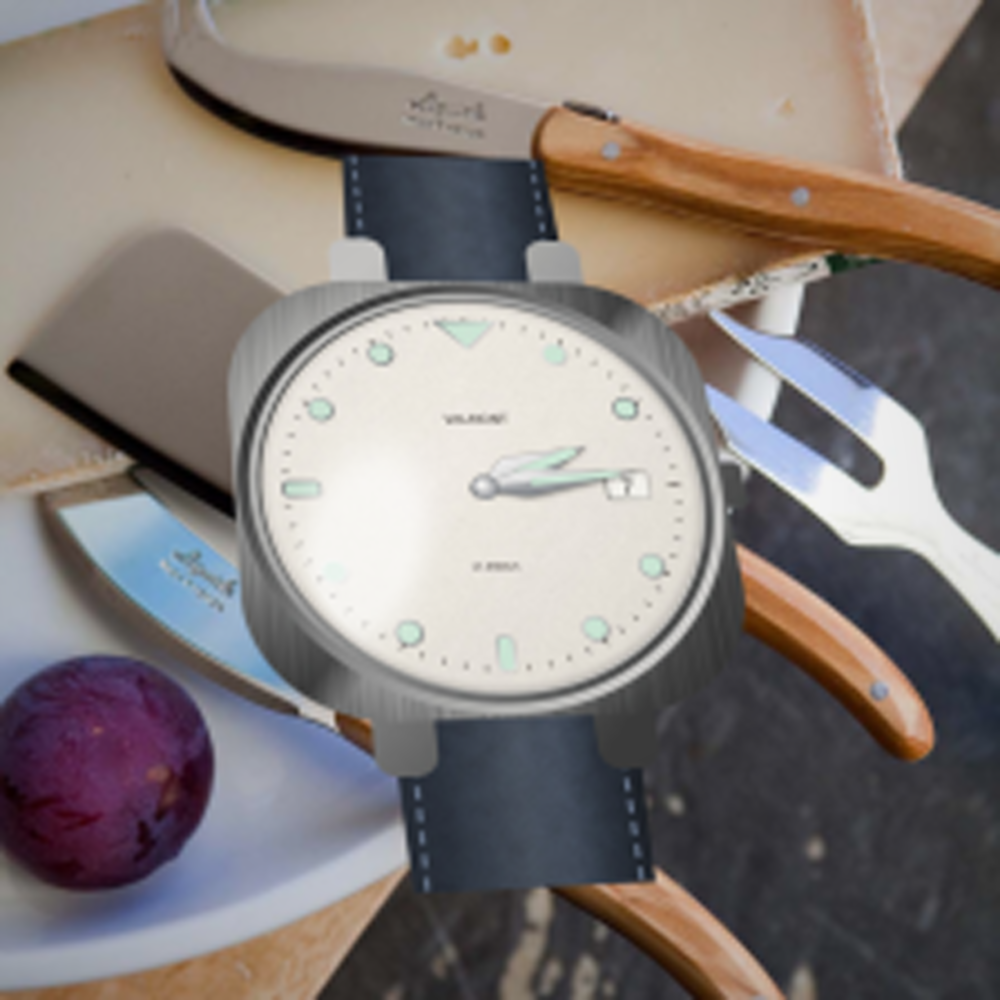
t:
2,14
